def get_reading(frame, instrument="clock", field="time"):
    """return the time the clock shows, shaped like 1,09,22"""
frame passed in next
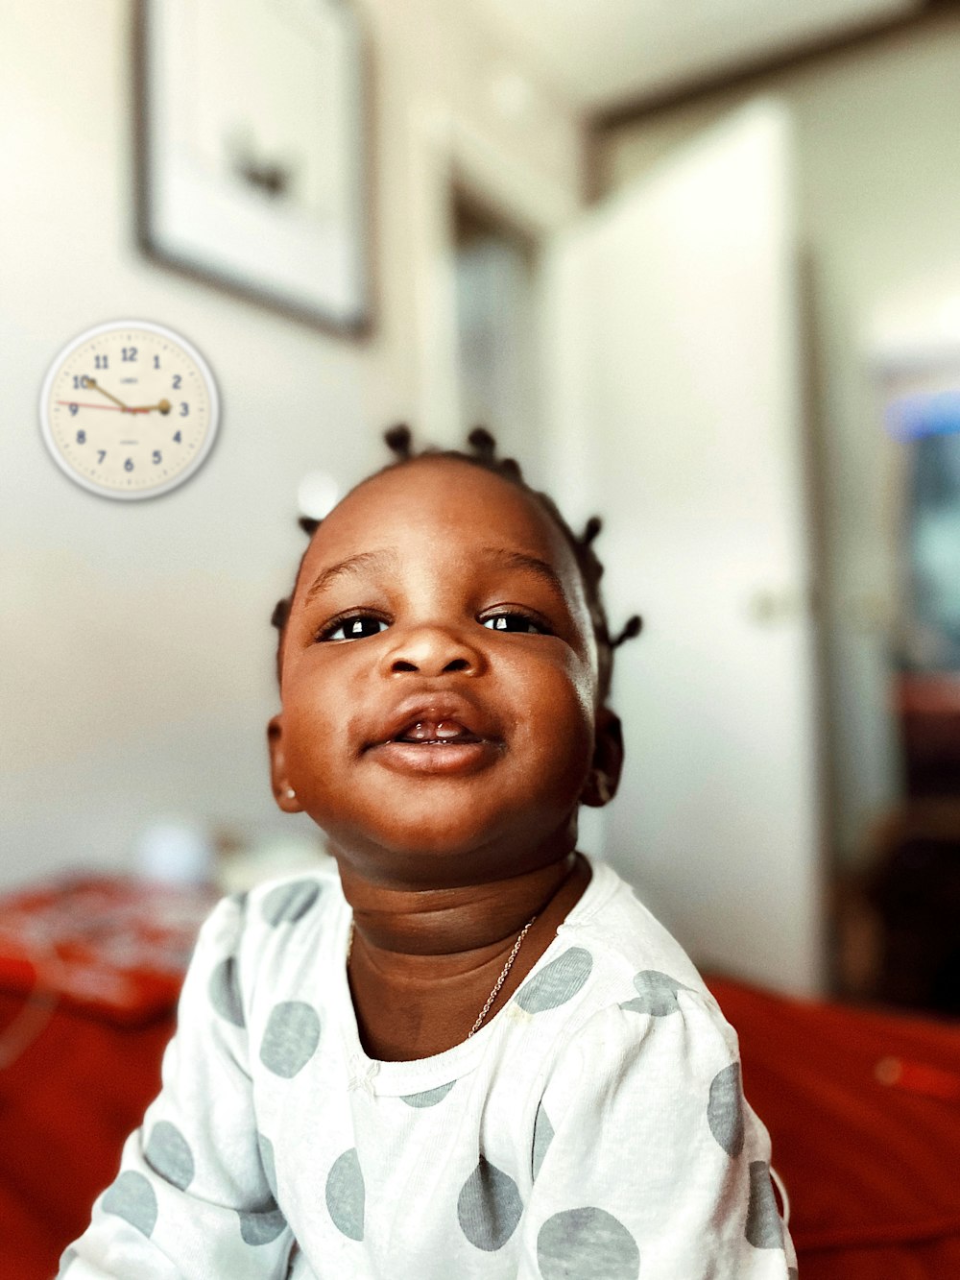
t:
2,50,46
